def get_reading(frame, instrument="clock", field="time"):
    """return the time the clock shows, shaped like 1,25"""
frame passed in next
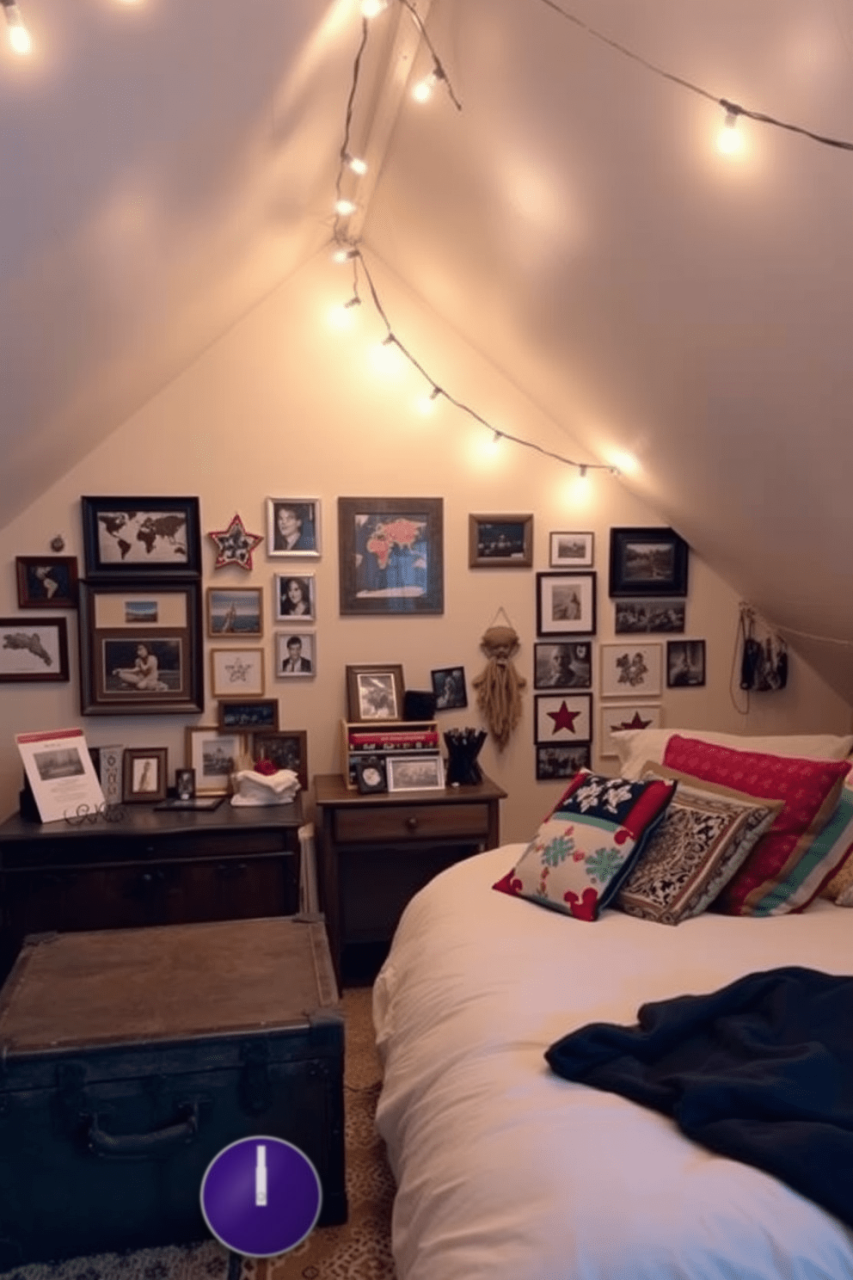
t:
12,00
